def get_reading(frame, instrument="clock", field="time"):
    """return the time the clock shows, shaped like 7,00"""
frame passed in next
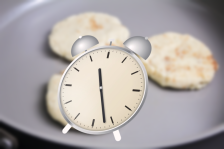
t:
11,27
